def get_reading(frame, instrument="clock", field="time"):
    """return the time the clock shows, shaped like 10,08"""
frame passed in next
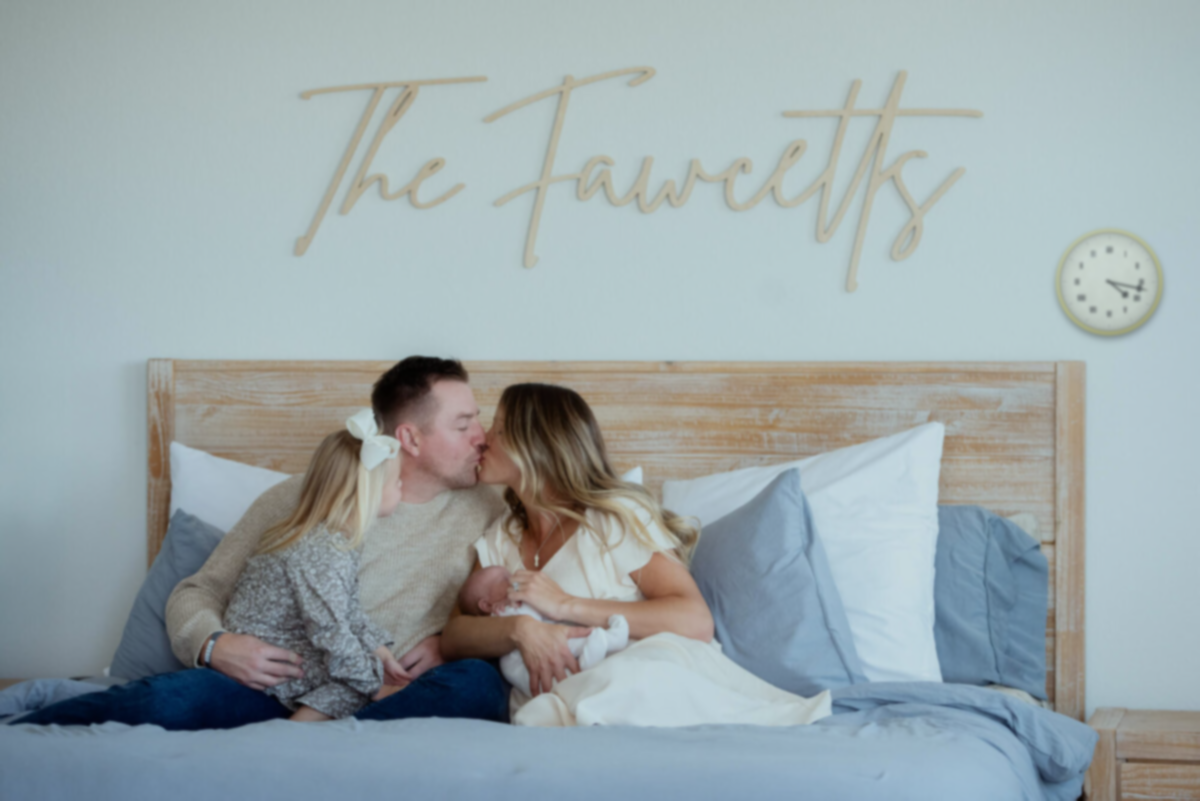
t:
4,17
